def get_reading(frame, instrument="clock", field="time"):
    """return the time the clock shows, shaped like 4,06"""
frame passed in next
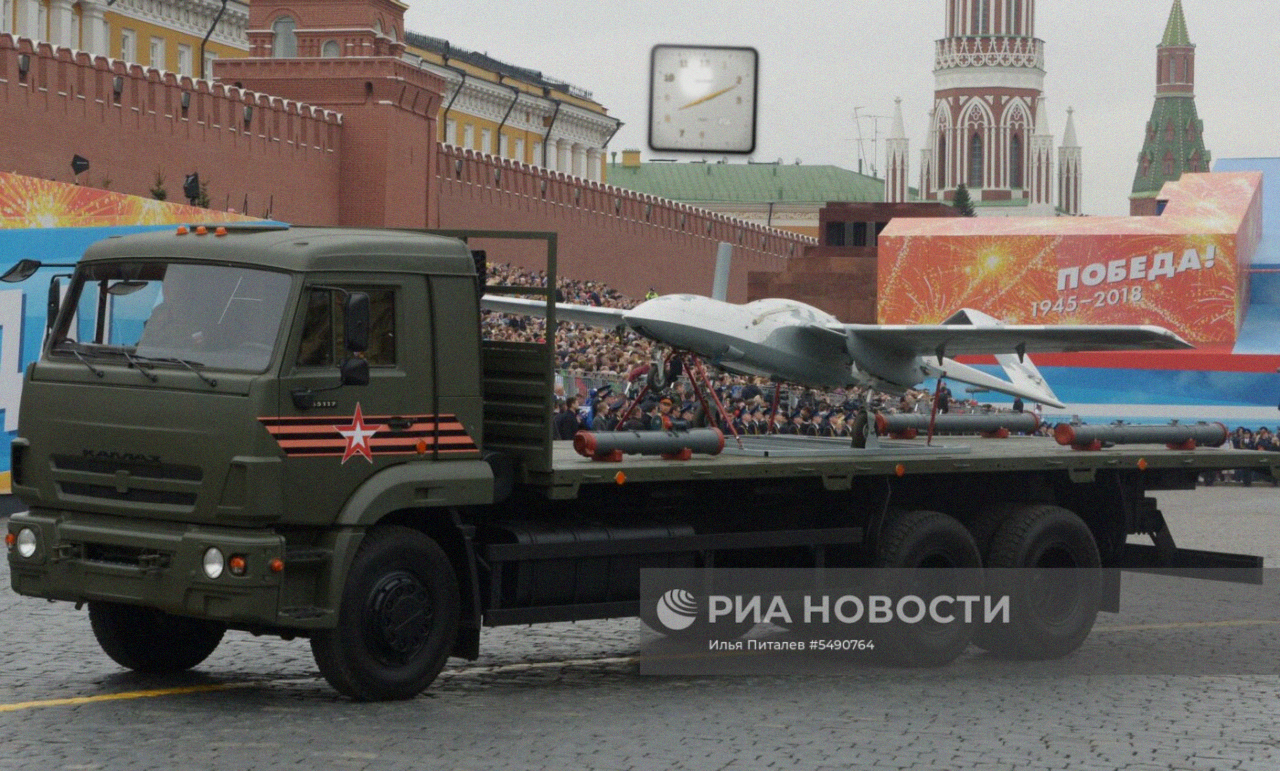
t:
8,11
